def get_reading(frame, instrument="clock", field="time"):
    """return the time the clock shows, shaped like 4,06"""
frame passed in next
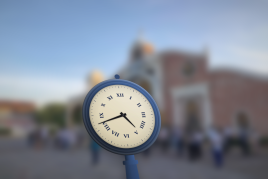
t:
4,42
